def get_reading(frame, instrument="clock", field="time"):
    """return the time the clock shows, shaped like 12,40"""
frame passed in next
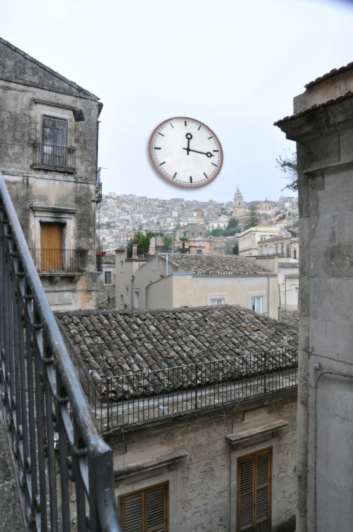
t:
12,17
